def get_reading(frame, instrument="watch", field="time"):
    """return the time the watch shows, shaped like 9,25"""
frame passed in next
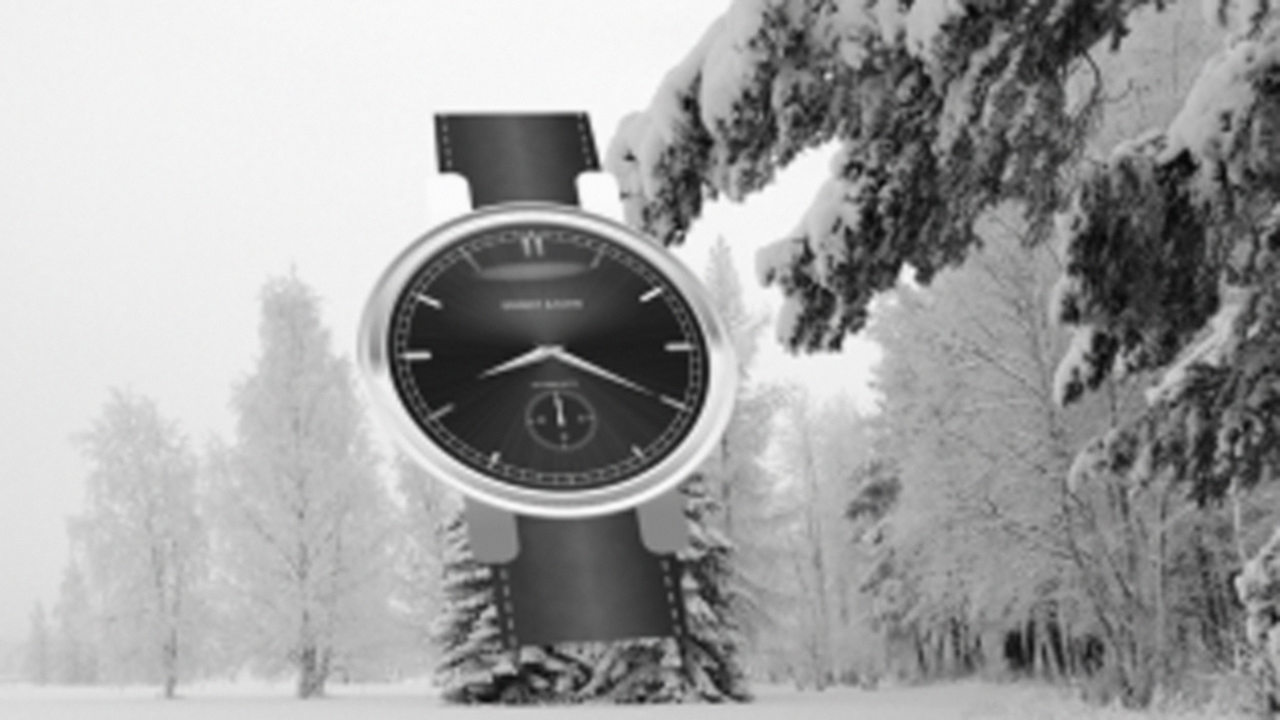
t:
8,20
